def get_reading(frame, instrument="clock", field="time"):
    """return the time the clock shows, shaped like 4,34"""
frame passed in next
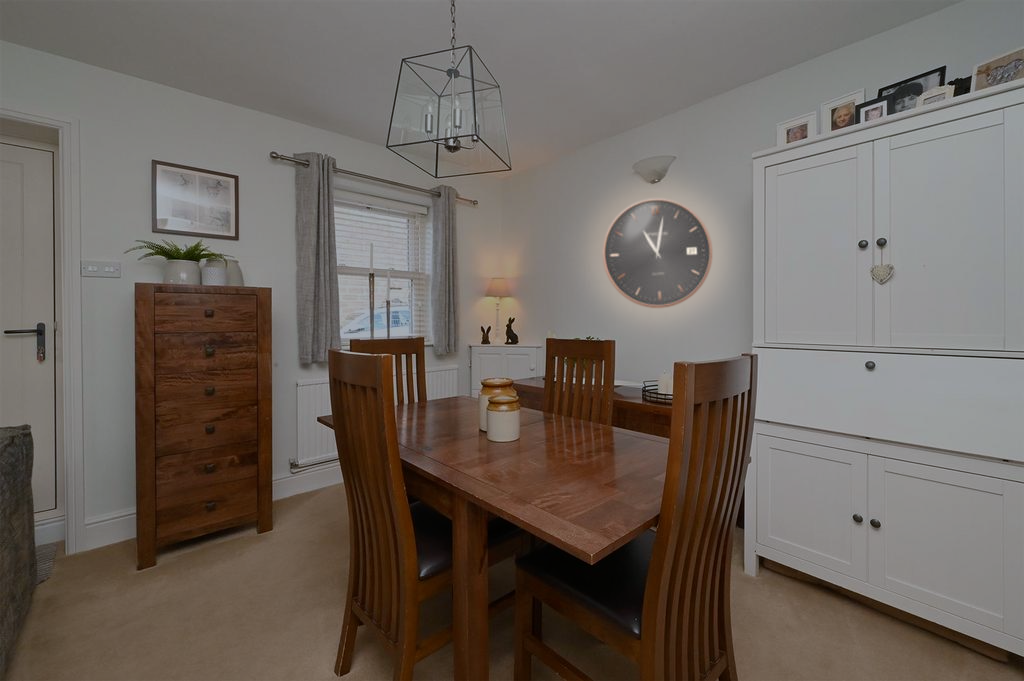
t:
11,02
